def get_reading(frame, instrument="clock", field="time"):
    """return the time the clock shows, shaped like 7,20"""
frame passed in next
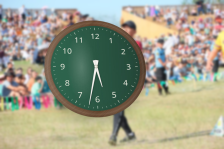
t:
5,32
